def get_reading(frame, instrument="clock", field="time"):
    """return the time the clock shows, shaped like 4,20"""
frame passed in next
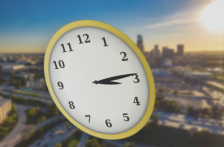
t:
3,14
